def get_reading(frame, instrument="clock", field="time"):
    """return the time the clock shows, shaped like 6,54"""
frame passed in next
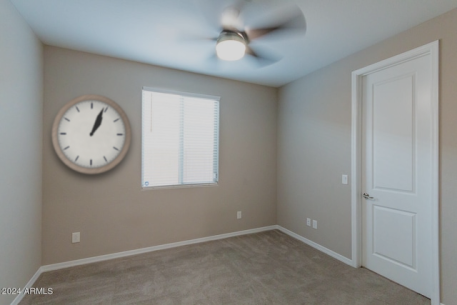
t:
1,04
